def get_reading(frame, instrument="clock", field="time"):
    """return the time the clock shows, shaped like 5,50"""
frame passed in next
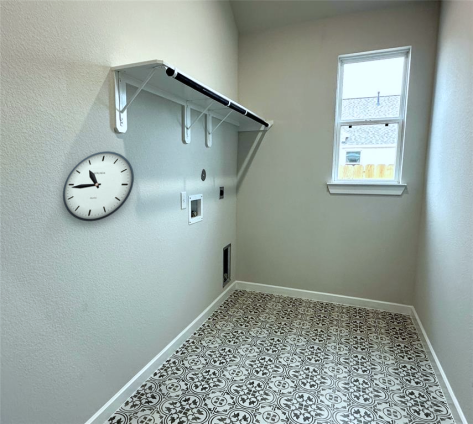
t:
10,44
